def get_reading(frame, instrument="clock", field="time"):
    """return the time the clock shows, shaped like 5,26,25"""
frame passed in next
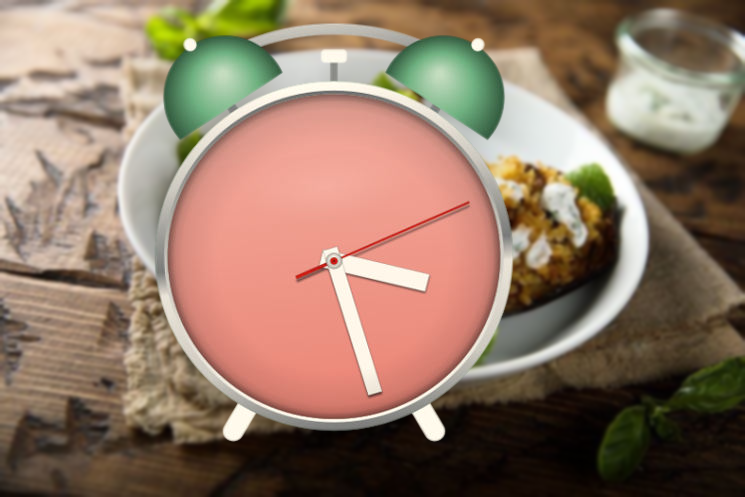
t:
3,27,11
